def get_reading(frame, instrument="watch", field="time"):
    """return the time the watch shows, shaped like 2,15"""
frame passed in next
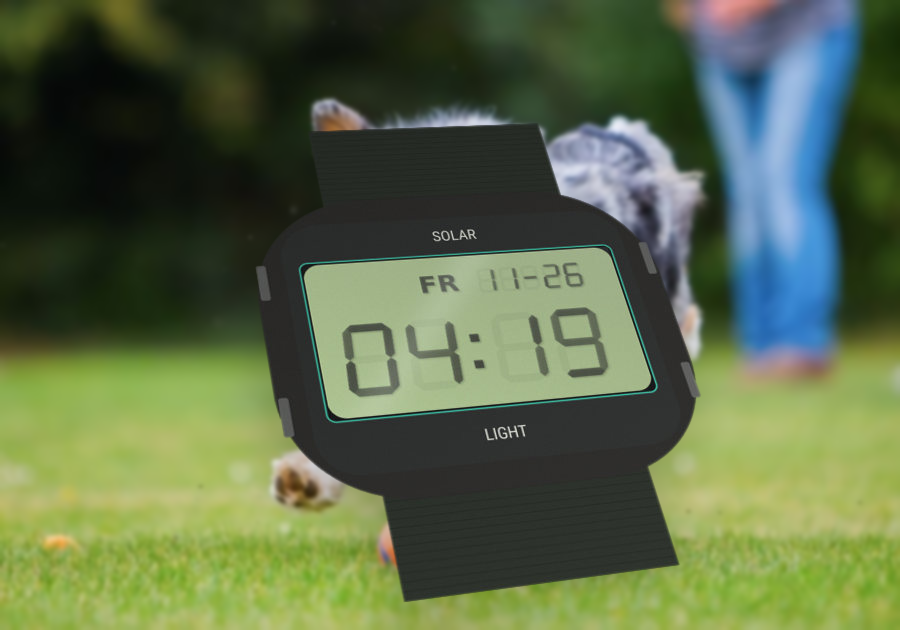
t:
4,19
